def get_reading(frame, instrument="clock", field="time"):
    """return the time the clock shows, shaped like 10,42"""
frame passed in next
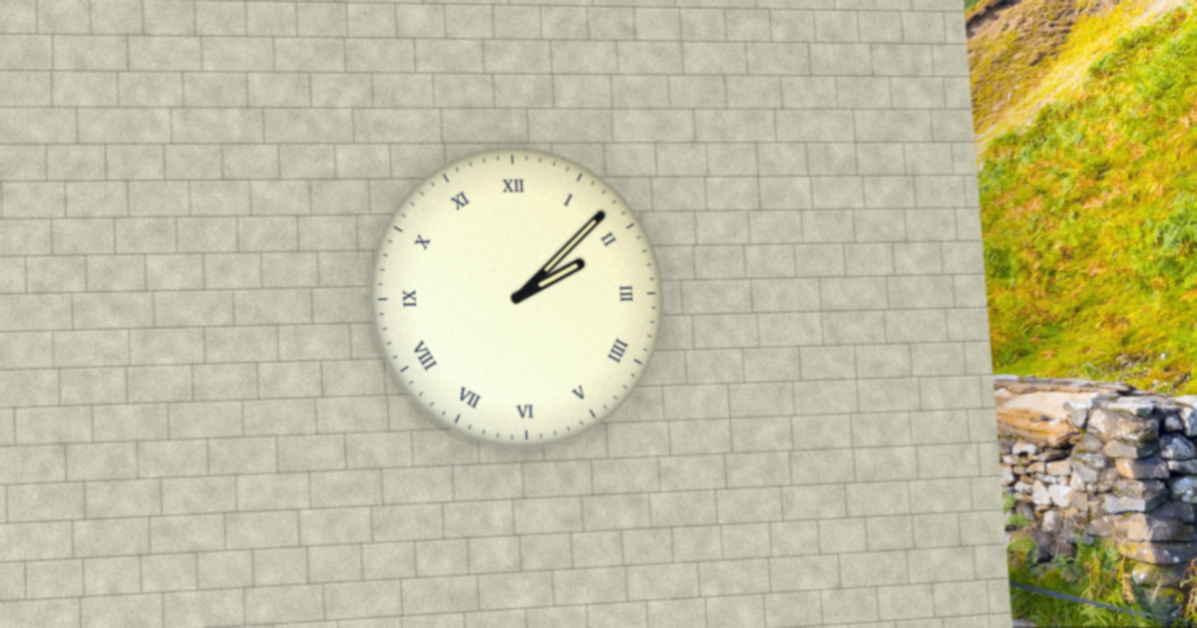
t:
2,08
